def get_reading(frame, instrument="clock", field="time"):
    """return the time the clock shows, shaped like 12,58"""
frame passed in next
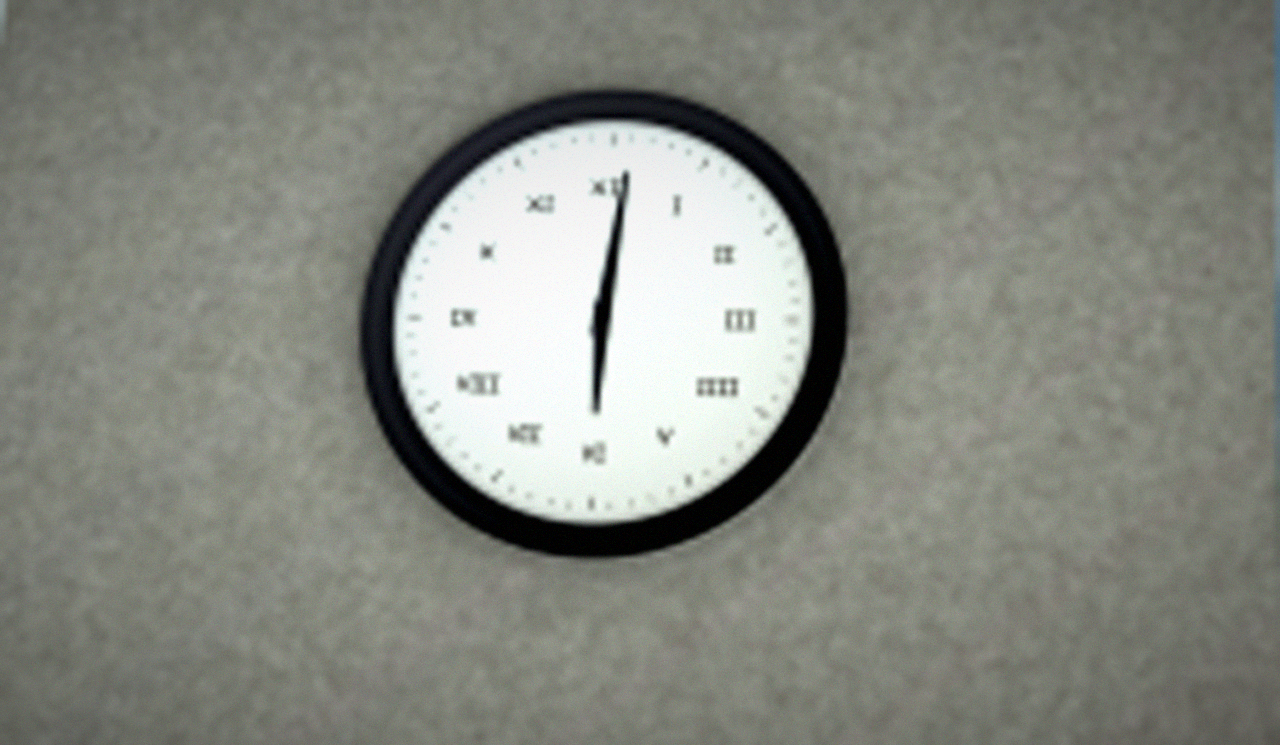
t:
6,01
